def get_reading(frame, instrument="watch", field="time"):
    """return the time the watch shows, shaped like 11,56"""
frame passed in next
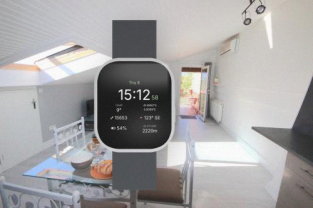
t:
15,12
